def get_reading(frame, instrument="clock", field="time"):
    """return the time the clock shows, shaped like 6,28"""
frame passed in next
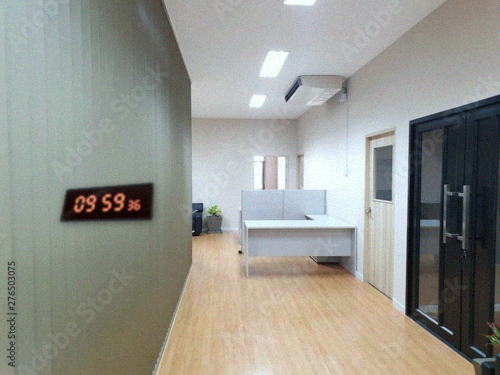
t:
9,59
